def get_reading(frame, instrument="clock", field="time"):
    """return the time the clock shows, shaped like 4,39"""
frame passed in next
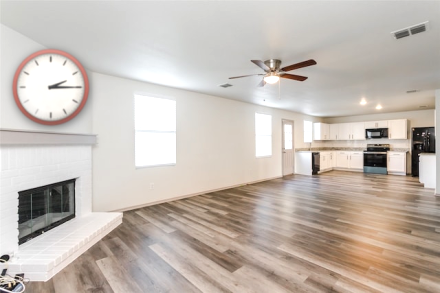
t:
2,15
